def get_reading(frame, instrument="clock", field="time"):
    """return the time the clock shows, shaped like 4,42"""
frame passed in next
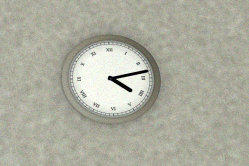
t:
4,13
